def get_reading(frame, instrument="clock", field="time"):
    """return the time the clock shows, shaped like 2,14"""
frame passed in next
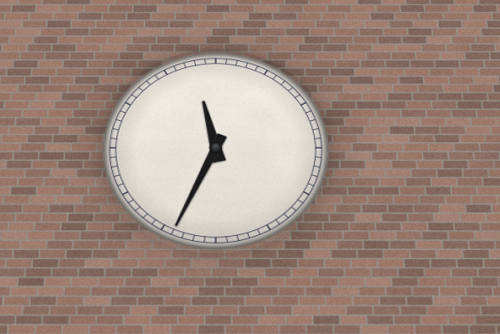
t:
11,34
